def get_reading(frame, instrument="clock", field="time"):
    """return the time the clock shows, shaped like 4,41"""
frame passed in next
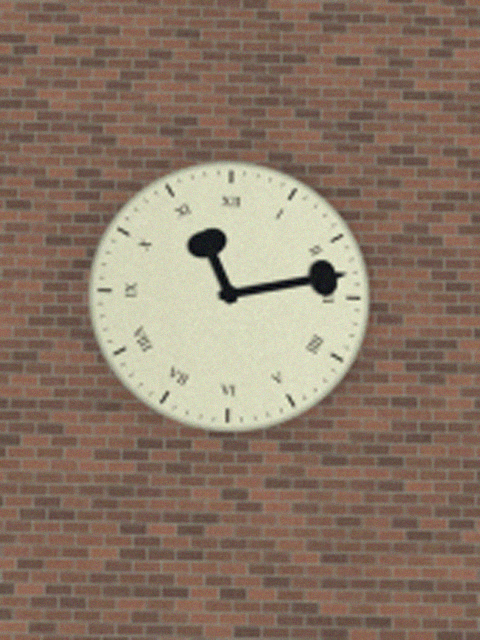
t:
11,13
